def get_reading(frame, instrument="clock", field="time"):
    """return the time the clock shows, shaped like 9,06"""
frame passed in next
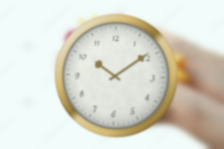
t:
10,09
